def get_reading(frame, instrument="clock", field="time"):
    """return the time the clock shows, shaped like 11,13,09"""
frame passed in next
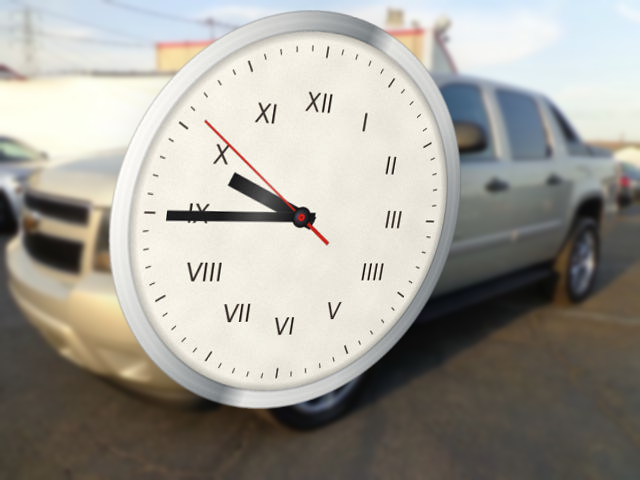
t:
9,44,51
